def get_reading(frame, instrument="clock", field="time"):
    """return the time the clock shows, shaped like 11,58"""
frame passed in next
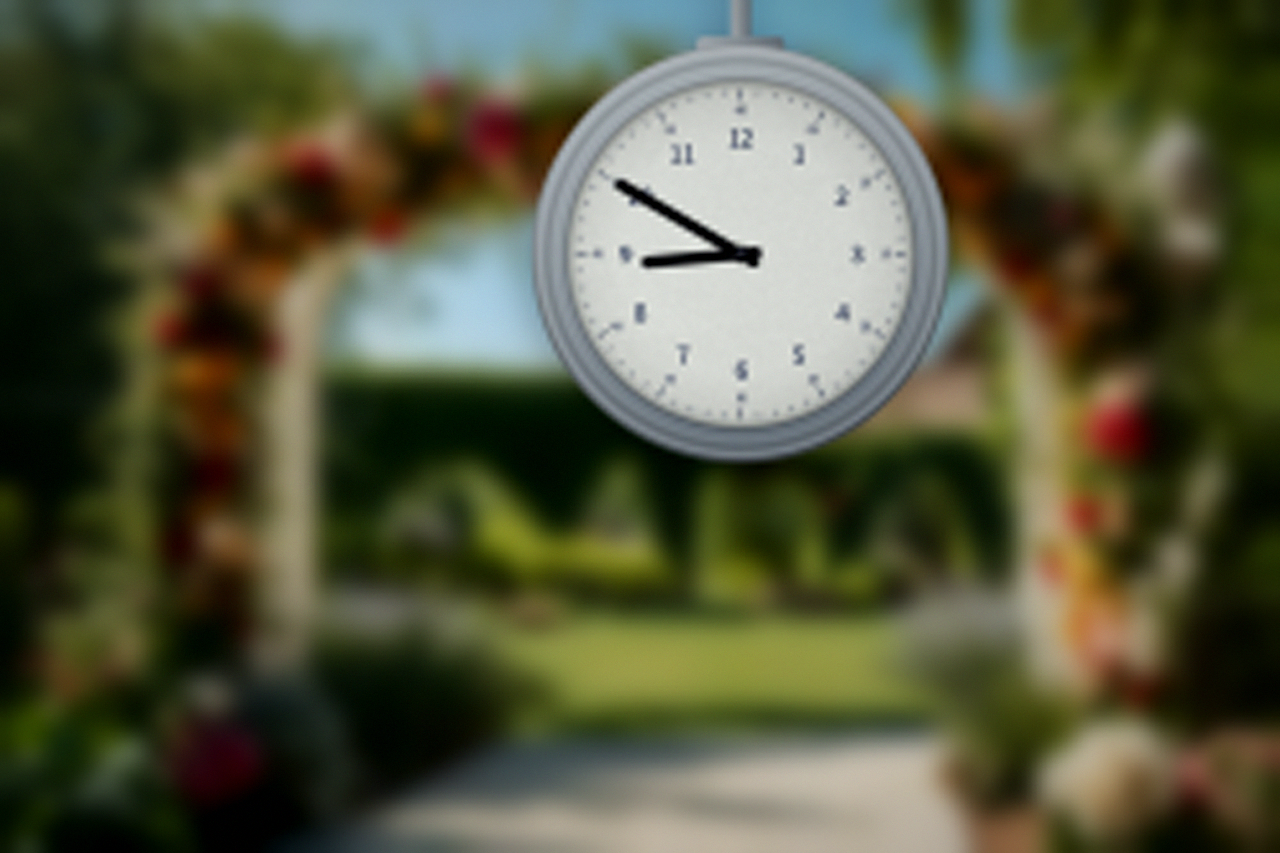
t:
8,50
